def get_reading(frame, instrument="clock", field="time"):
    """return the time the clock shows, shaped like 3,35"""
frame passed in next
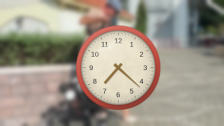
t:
7,22
